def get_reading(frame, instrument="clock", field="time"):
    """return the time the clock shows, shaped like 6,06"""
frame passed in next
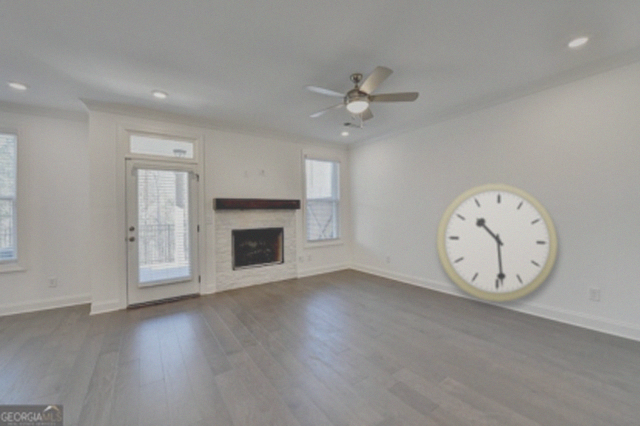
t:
10,29
